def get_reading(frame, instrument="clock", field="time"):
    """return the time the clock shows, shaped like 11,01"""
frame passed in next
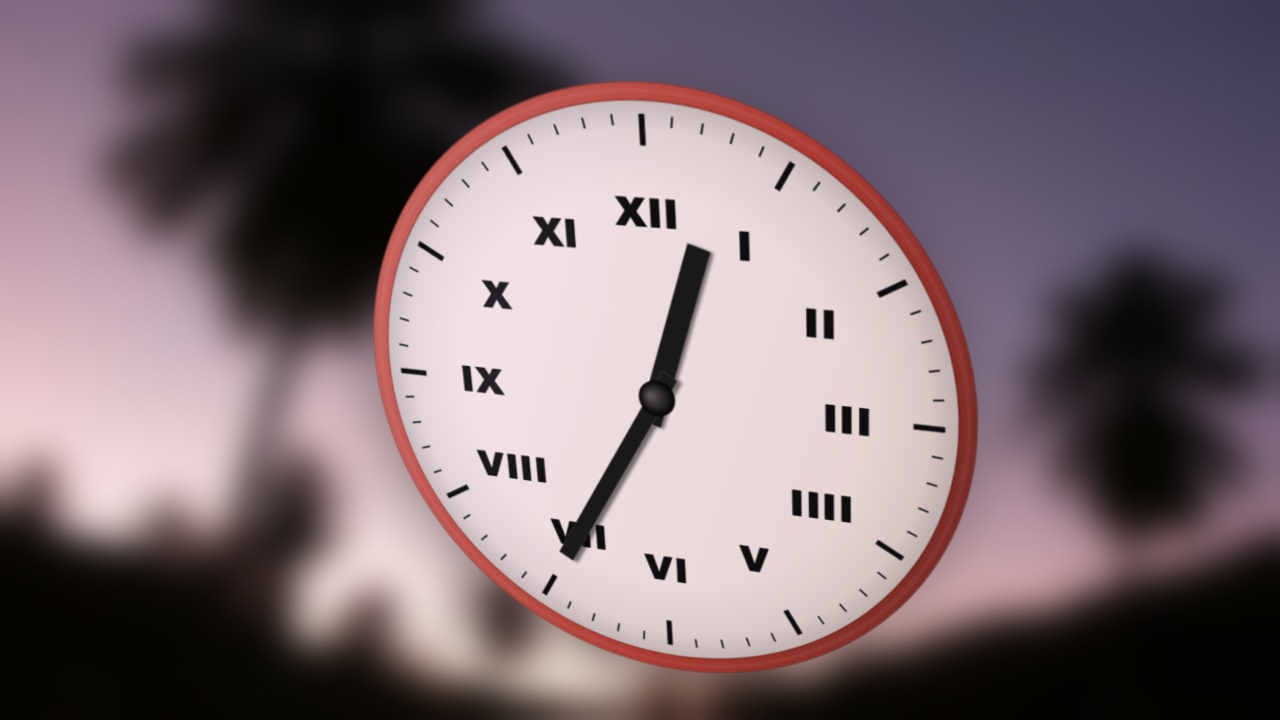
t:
12,35
